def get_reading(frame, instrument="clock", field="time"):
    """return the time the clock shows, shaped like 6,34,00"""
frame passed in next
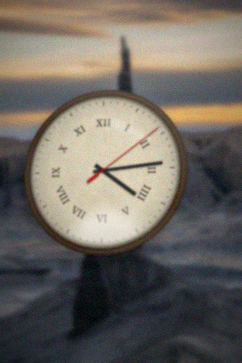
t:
4,14,09
